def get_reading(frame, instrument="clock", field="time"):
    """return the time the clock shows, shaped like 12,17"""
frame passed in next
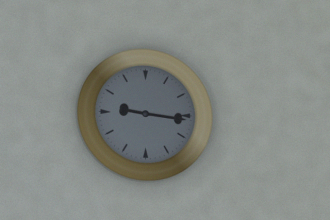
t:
9,16
